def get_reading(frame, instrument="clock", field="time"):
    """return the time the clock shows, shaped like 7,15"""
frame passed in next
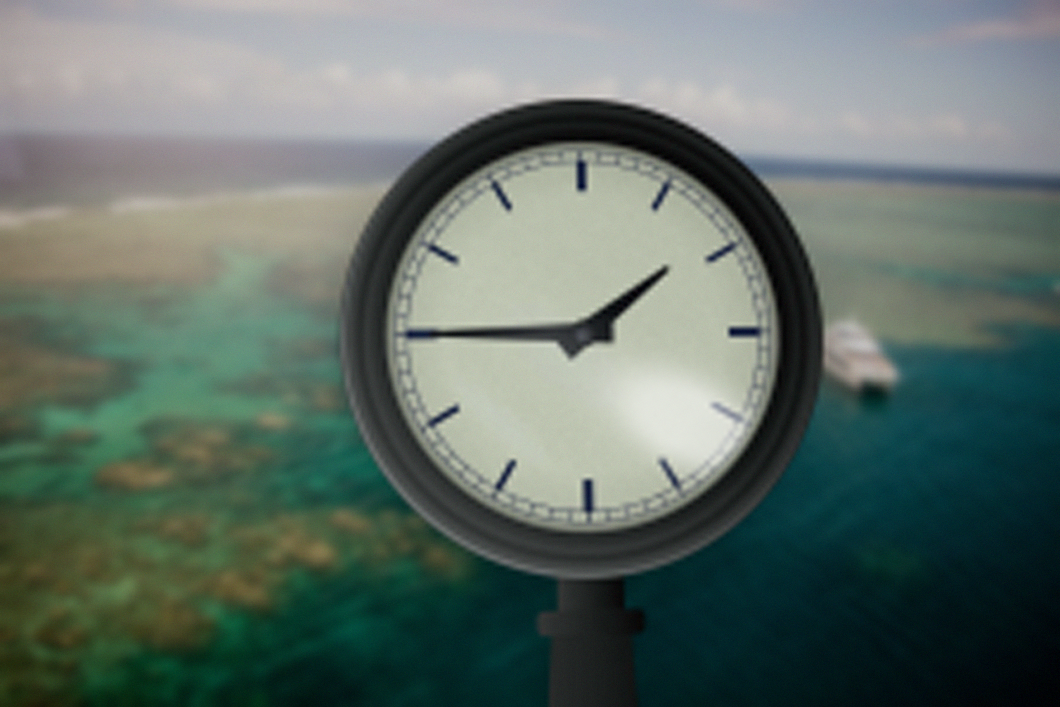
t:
1,45
